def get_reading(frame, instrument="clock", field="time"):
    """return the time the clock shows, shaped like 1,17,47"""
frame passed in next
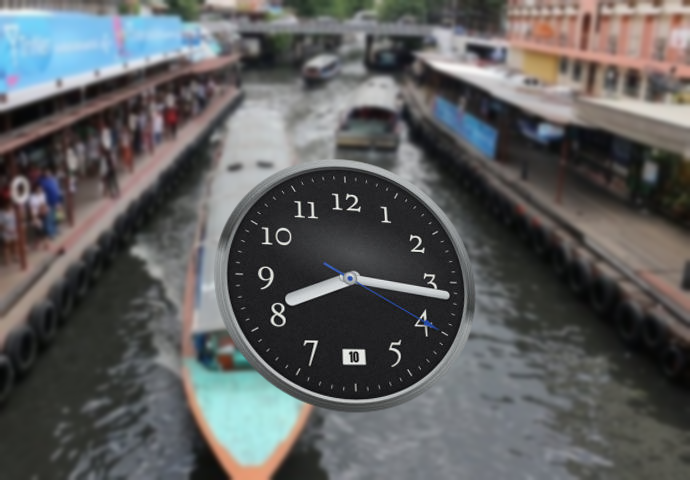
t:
8,16,20
